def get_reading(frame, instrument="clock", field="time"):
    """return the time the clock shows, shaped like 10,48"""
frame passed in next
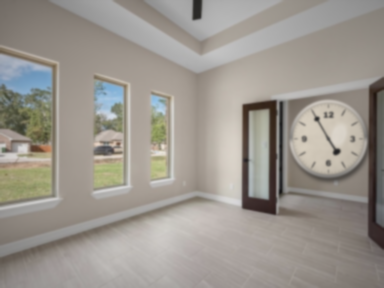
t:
4,55
